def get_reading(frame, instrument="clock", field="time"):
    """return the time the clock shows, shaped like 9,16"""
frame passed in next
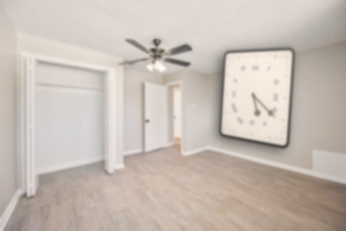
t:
5,21
